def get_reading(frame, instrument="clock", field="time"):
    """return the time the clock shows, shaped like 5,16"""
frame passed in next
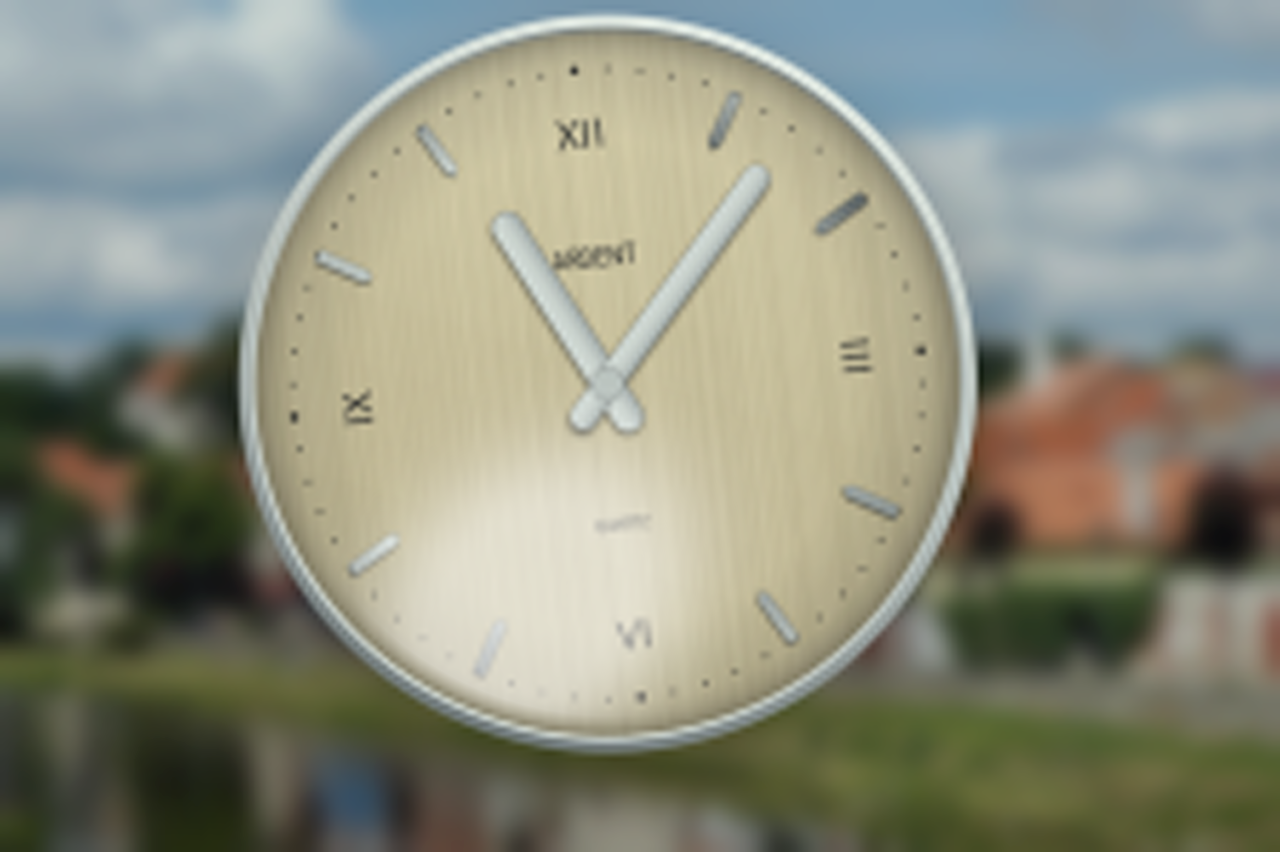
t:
11,07
